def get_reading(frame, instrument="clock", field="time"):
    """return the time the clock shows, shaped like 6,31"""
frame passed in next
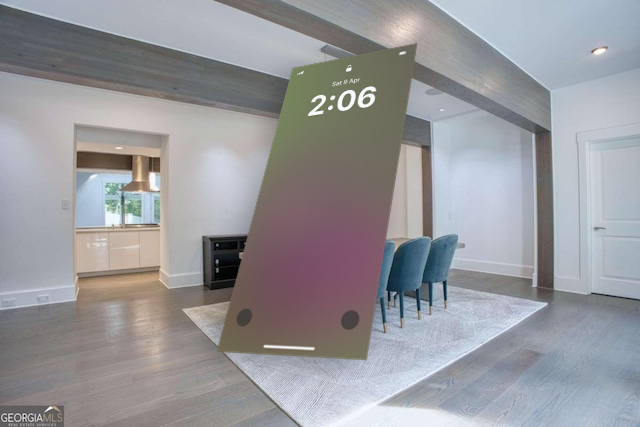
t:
2,06
